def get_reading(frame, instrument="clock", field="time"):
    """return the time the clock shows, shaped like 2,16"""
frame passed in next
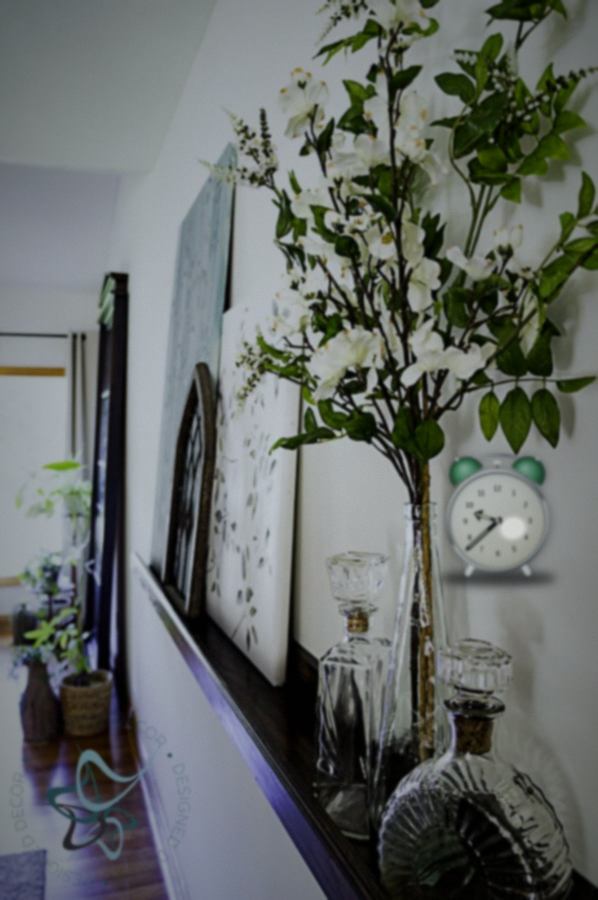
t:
9,38
